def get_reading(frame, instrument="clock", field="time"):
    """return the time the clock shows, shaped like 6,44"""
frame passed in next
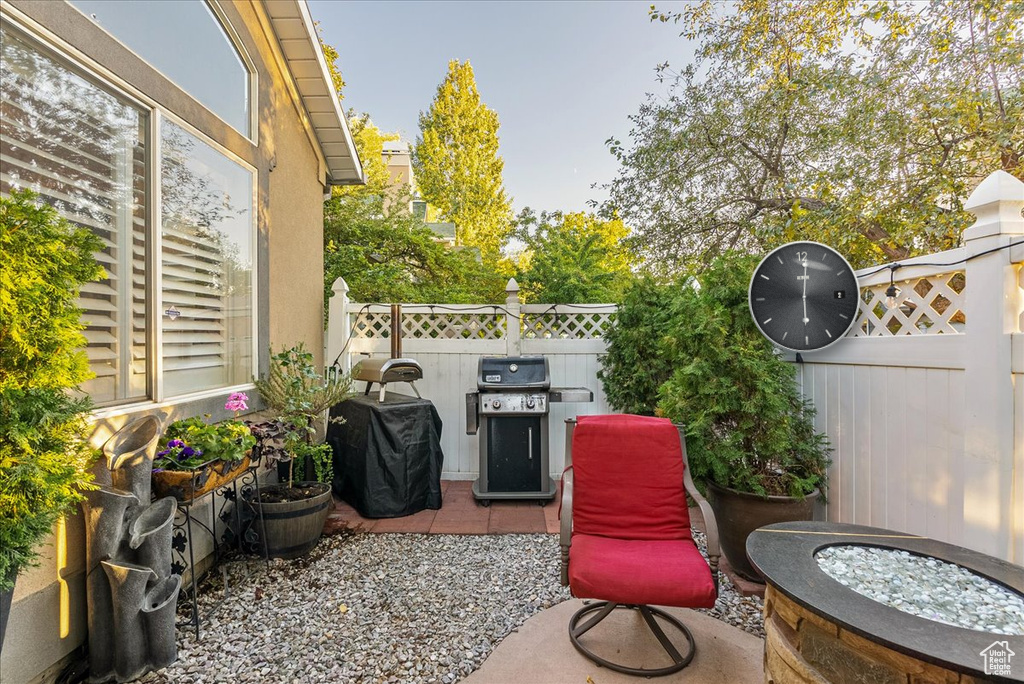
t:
6,01
